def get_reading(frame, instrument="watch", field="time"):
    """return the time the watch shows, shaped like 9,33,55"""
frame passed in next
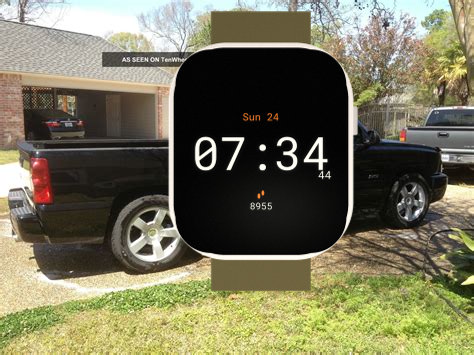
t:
7,34,44
